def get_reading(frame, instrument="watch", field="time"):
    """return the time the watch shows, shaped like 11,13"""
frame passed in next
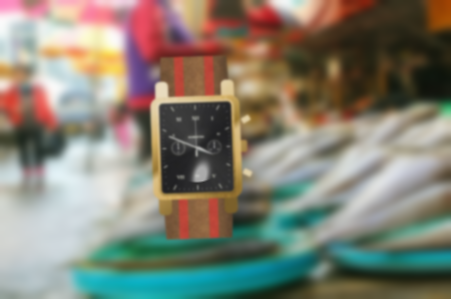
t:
3,49
